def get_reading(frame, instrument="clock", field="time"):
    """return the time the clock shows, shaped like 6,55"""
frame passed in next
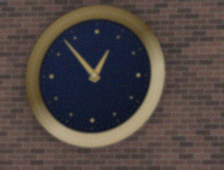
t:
12,53
